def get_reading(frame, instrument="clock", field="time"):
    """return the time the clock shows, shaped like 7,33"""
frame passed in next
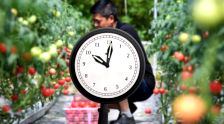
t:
10,01
